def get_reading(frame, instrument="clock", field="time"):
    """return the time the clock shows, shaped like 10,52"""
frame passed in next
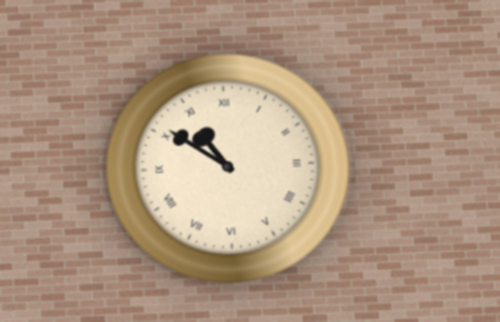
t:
10,51
